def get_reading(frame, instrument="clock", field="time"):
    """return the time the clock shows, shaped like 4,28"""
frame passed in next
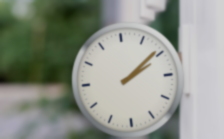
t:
2,09
